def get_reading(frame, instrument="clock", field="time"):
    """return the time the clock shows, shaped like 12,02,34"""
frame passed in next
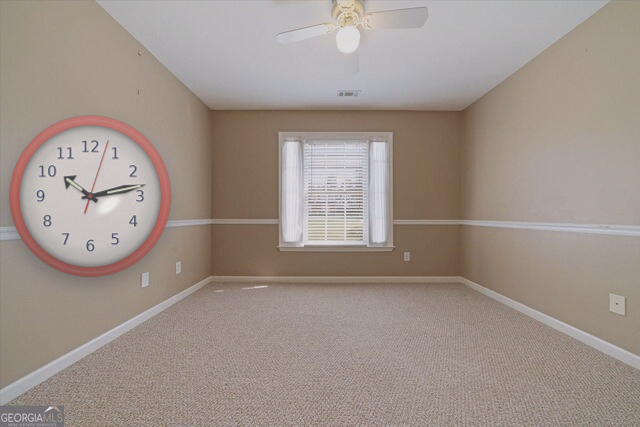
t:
10,13,03
